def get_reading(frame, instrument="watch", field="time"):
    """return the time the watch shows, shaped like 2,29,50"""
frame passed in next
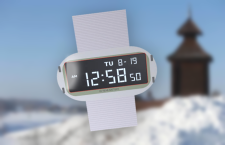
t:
12,58,50
